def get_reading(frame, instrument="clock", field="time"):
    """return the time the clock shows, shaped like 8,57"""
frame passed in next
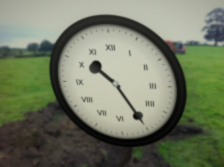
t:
10,25
